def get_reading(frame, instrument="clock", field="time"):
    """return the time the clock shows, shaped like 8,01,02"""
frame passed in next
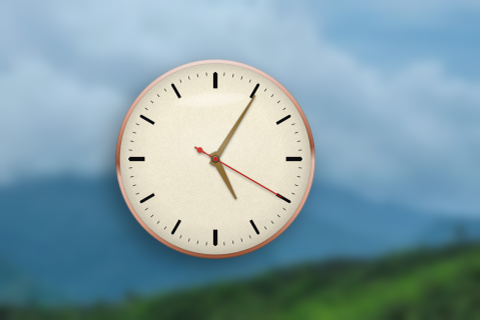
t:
5,05,20
